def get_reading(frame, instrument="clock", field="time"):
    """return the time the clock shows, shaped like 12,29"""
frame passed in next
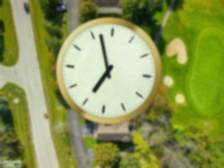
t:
6,57
